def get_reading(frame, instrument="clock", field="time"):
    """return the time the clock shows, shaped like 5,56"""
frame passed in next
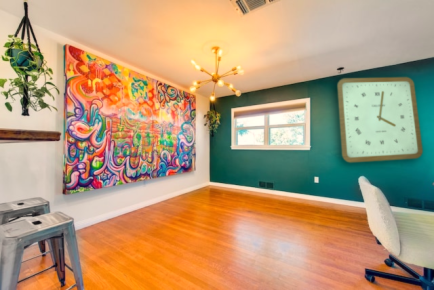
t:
4,02
